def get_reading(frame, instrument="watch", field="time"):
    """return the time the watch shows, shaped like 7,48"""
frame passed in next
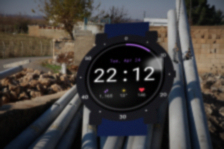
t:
22,12
